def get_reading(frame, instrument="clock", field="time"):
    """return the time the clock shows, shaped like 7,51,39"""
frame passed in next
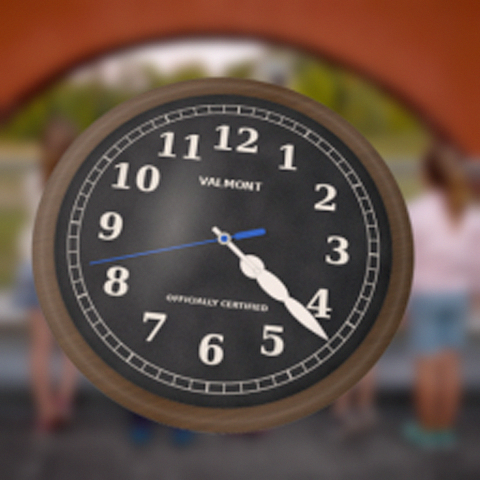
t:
4,21,42
